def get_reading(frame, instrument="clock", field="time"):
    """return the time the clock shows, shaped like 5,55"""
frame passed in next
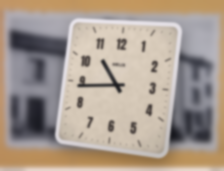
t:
10,44
